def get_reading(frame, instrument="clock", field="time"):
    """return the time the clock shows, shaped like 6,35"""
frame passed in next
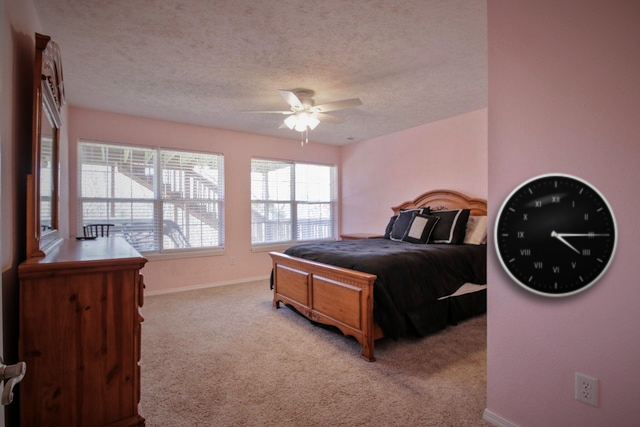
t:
4,15
